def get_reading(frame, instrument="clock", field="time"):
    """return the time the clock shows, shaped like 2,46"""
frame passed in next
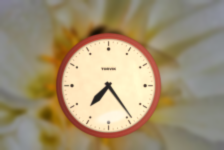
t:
7,24
